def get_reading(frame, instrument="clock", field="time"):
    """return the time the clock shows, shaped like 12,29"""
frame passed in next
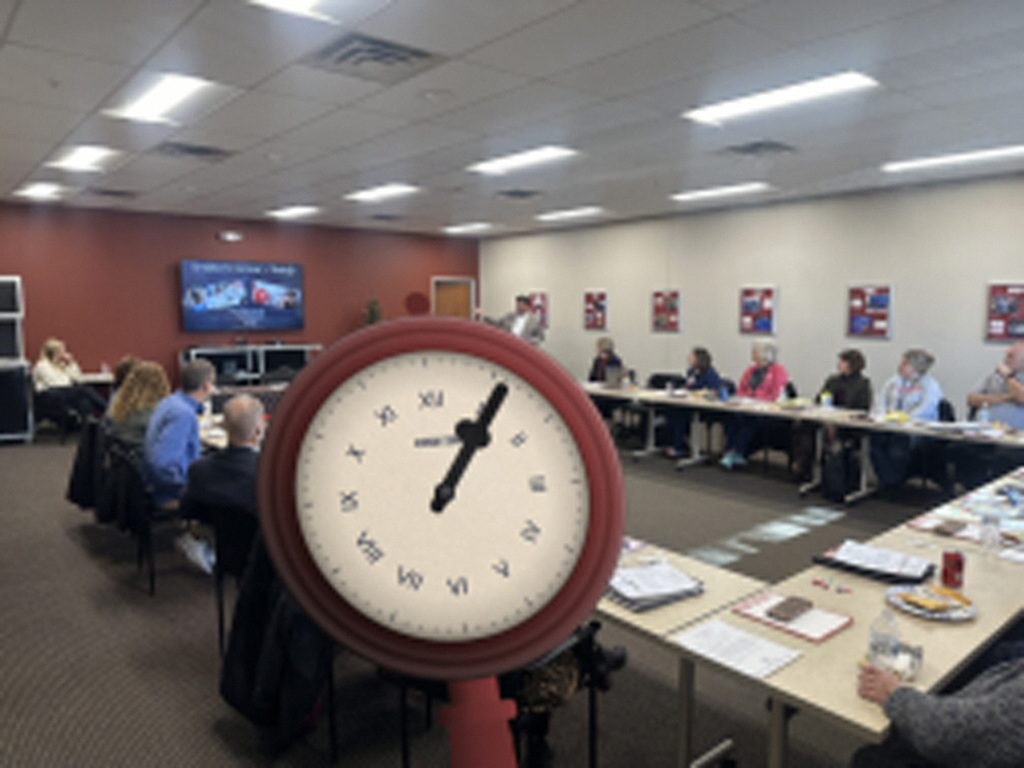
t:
1,06
